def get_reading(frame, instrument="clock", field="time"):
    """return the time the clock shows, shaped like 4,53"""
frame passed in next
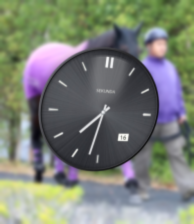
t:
7,32
